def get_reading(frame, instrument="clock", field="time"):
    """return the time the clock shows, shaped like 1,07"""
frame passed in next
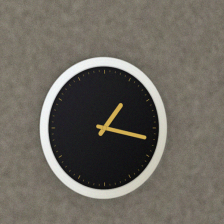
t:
1,17
